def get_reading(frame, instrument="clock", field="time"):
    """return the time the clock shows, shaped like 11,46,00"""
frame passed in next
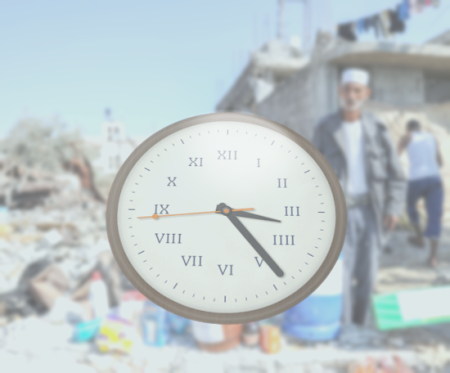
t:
3,23,44
